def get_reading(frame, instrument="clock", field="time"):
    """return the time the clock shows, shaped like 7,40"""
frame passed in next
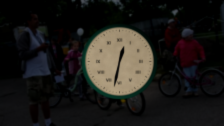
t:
12,32
